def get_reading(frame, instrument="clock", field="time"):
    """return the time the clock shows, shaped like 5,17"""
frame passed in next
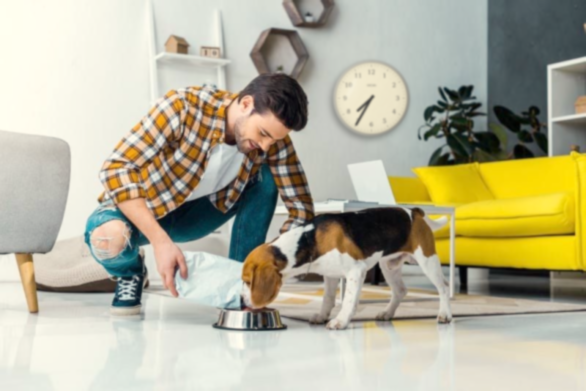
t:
7,35
